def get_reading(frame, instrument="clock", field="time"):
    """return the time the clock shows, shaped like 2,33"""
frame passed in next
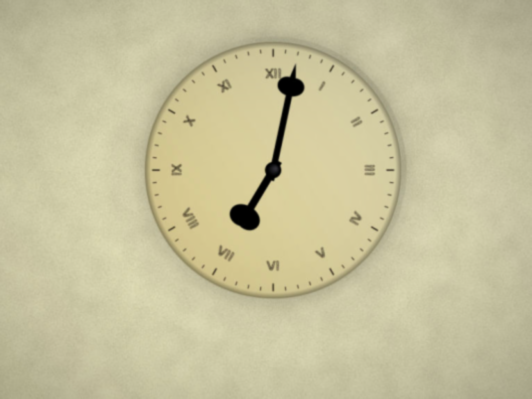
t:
7,02
